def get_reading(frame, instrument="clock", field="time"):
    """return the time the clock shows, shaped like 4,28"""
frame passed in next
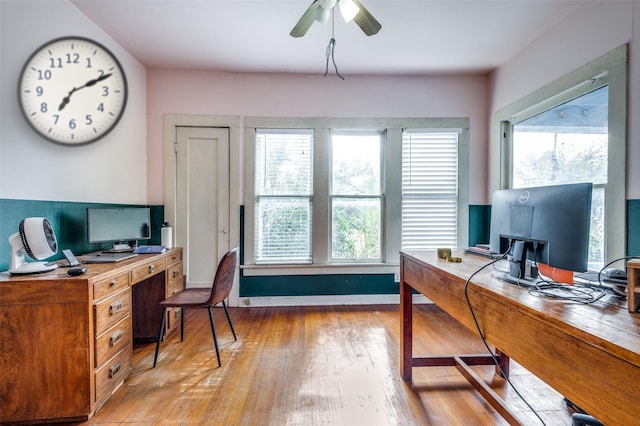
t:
7,11
